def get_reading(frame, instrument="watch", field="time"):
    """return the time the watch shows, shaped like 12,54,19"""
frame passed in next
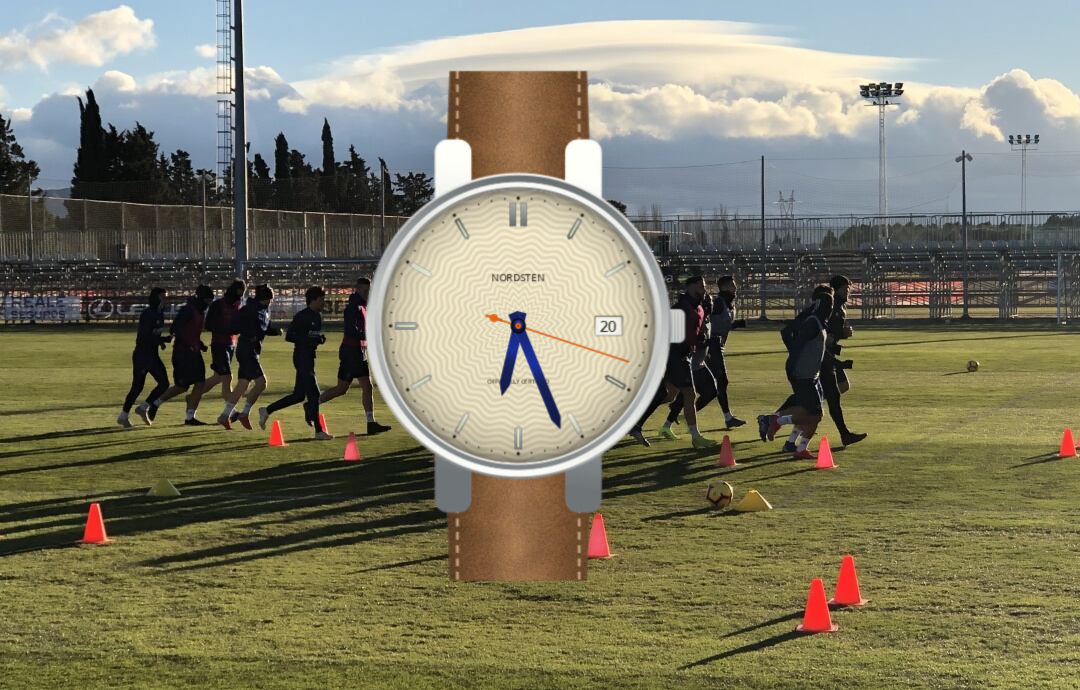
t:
6,26,18
